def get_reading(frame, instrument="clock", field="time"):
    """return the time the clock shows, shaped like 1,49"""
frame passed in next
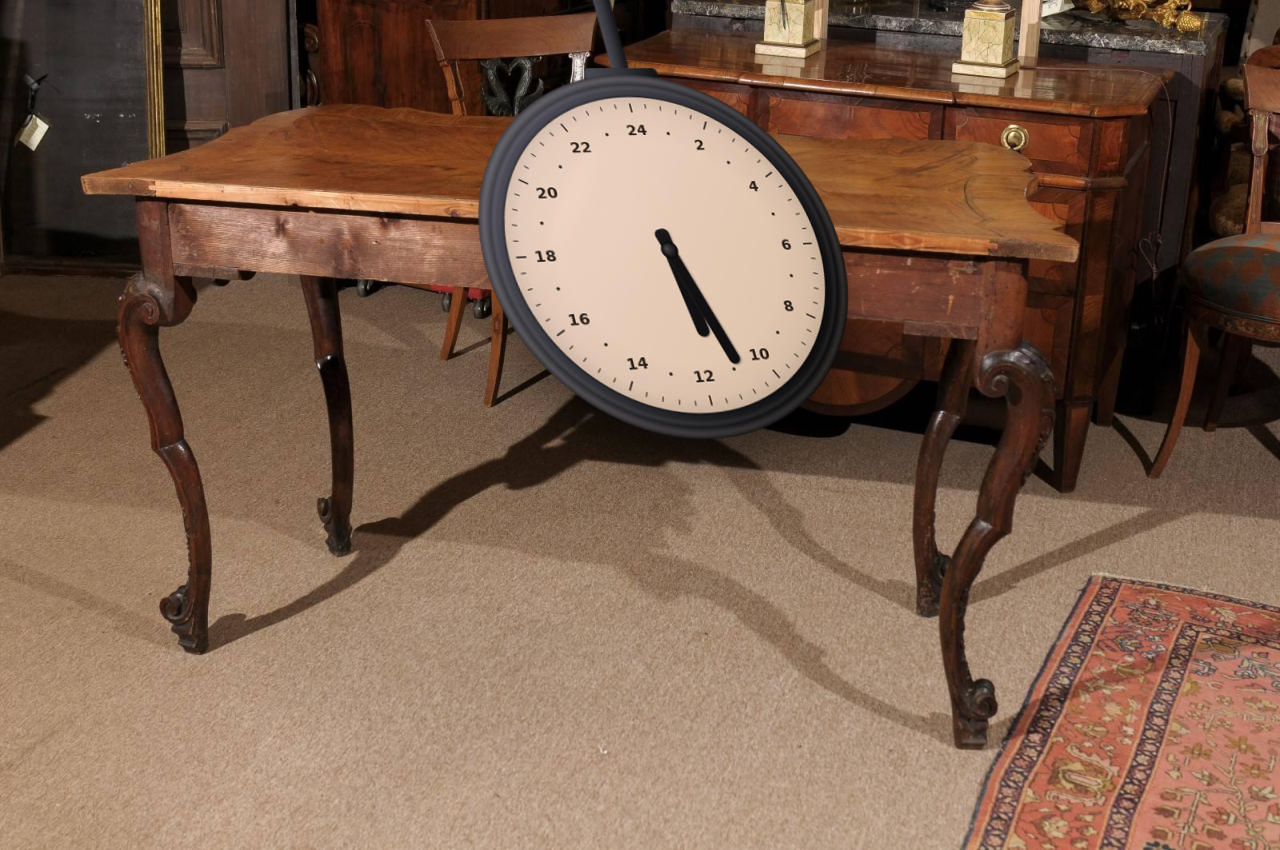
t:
11,27
